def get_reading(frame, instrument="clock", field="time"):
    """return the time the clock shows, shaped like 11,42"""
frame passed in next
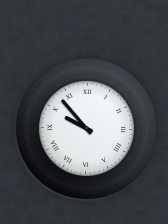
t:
9,53
